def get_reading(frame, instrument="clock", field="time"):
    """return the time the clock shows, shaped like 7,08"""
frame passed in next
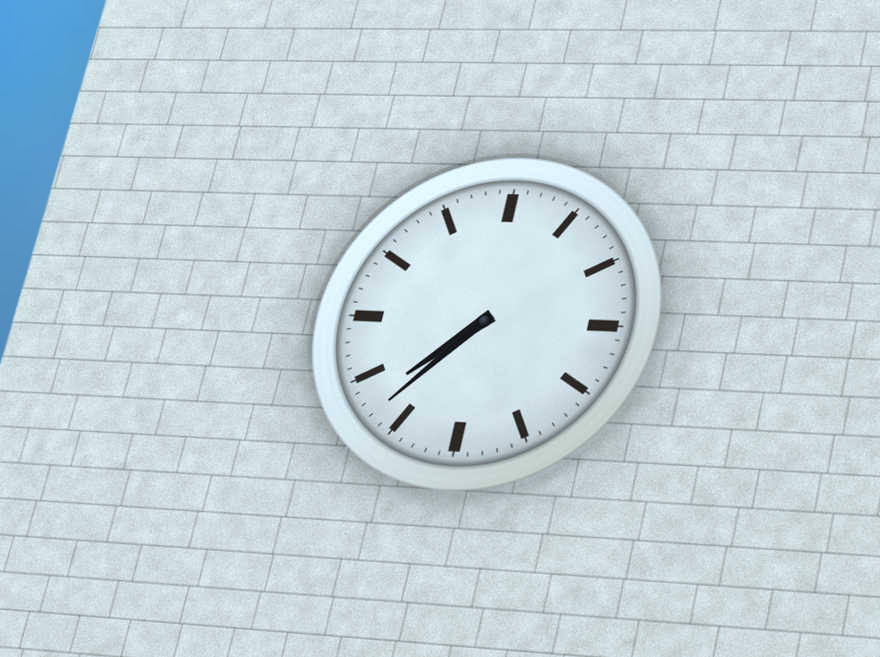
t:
7,37
